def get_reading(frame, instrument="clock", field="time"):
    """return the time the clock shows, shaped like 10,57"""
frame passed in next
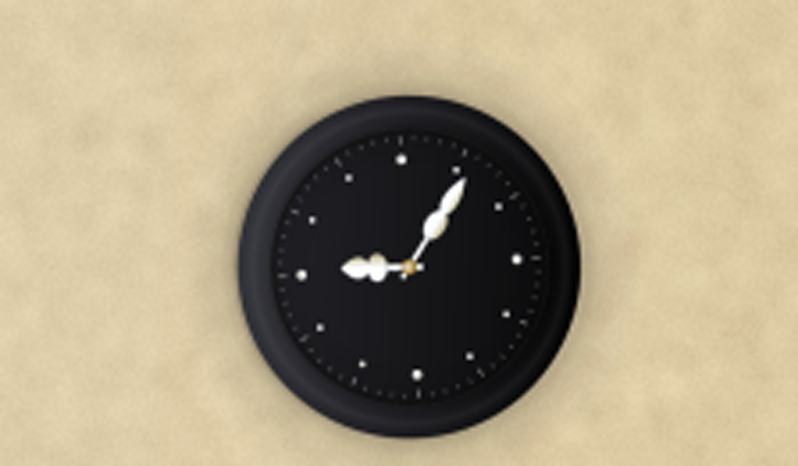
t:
9,06
